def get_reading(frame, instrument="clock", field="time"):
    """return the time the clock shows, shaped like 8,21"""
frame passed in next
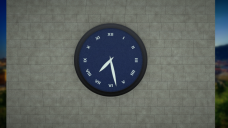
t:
7,28
